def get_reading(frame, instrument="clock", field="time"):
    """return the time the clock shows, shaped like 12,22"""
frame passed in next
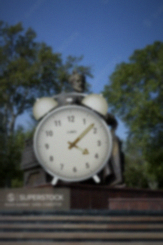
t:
4,08
